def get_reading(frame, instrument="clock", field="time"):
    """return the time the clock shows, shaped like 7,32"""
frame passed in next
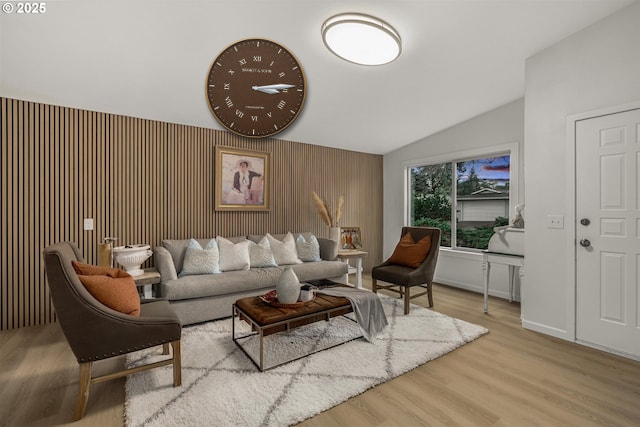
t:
3,14
